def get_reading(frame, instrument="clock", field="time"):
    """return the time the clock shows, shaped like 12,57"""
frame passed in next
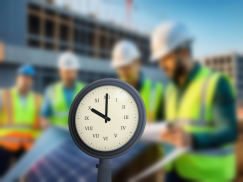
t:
10,00
